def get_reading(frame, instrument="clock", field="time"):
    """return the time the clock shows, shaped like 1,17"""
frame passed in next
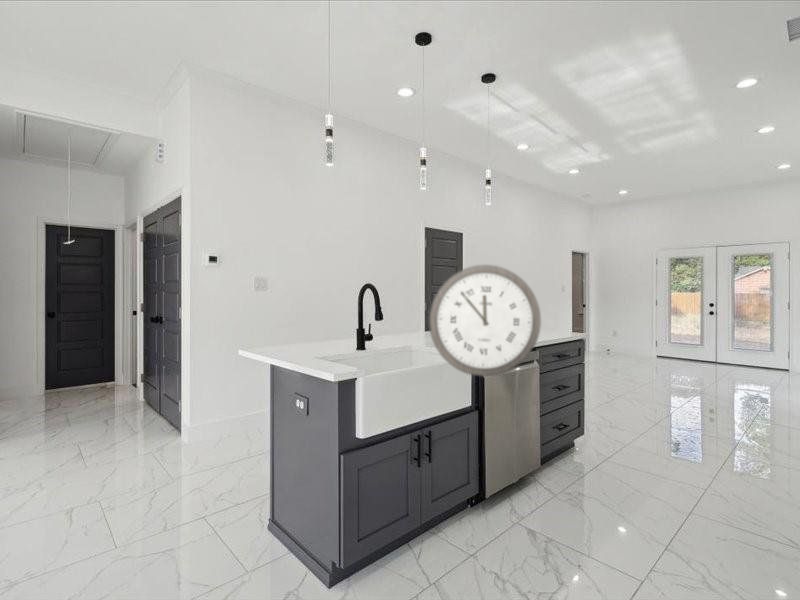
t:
11,53
